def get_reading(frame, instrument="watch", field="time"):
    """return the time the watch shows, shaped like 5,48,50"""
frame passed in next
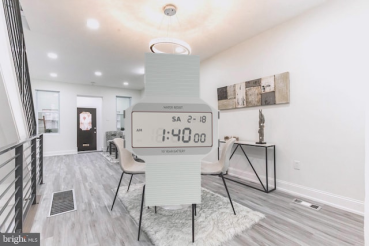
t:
1,40,00
